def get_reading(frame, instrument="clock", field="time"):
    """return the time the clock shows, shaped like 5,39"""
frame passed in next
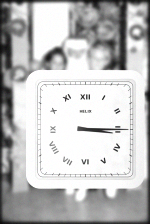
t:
3,15
